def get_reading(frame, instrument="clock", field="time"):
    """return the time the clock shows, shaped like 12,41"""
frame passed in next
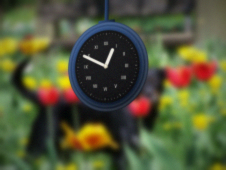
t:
12,49
